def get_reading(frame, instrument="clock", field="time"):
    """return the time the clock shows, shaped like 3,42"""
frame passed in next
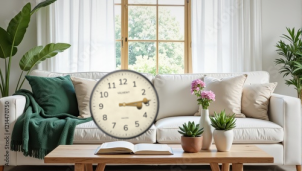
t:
3,14
